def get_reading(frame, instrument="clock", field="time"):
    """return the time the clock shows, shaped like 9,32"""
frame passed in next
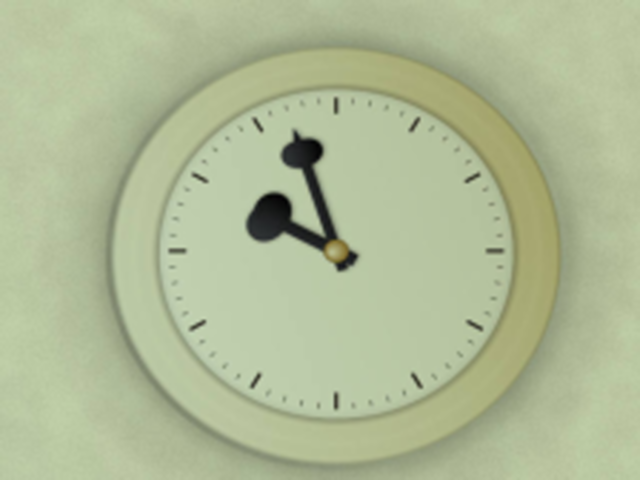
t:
9,57
